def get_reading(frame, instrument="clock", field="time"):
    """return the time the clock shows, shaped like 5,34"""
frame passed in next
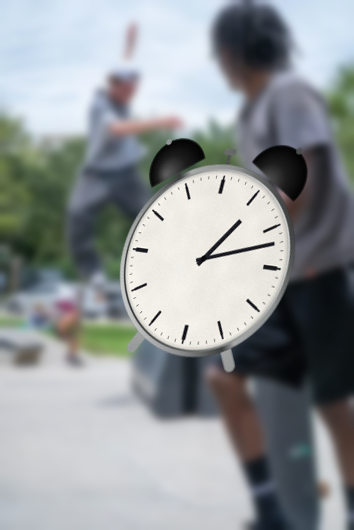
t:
1,12
